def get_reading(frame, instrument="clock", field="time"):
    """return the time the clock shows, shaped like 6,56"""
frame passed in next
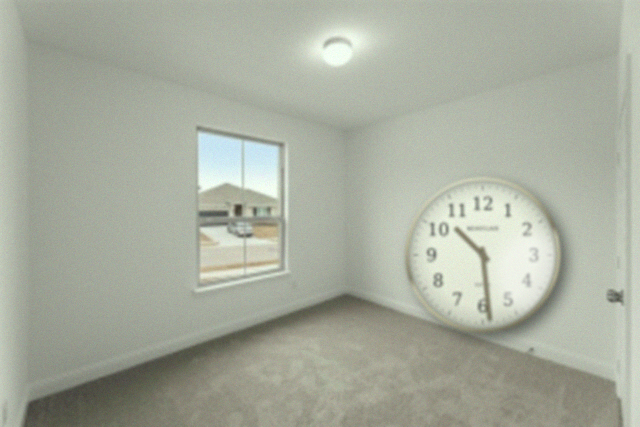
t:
10,29
